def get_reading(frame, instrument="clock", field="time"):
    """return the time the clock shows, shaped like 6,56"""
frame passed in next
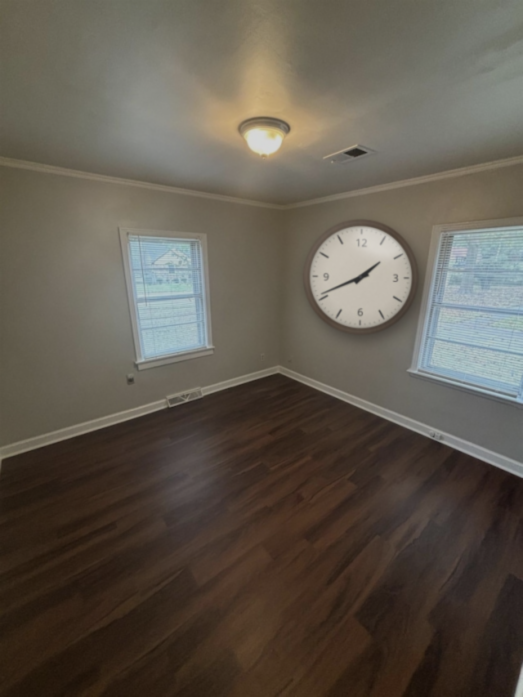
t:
1,41
